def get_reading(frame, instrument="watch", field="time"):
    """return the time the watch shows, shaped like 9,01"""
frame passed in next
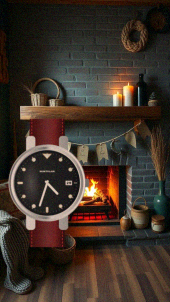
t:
4,33
